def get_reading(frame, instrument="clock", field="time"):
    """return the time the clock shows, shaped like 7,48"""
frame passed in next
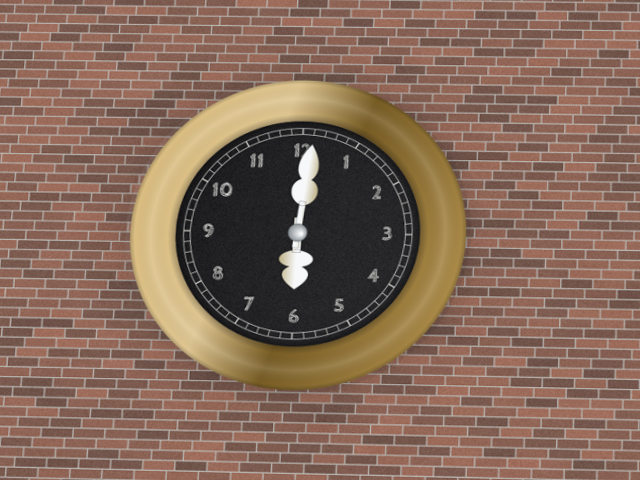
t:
6,01
